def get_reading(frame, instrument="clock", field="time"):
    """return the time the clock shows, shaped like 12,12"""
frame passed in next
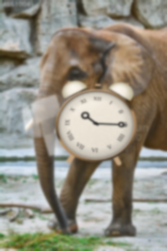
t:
10,15
